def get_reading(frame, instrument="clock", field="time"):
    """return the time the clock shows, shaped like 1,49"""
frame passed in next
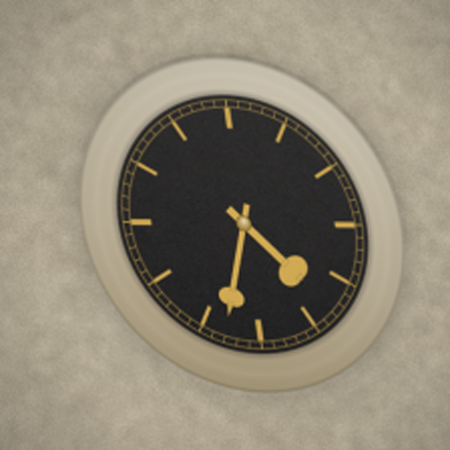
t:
4,33
